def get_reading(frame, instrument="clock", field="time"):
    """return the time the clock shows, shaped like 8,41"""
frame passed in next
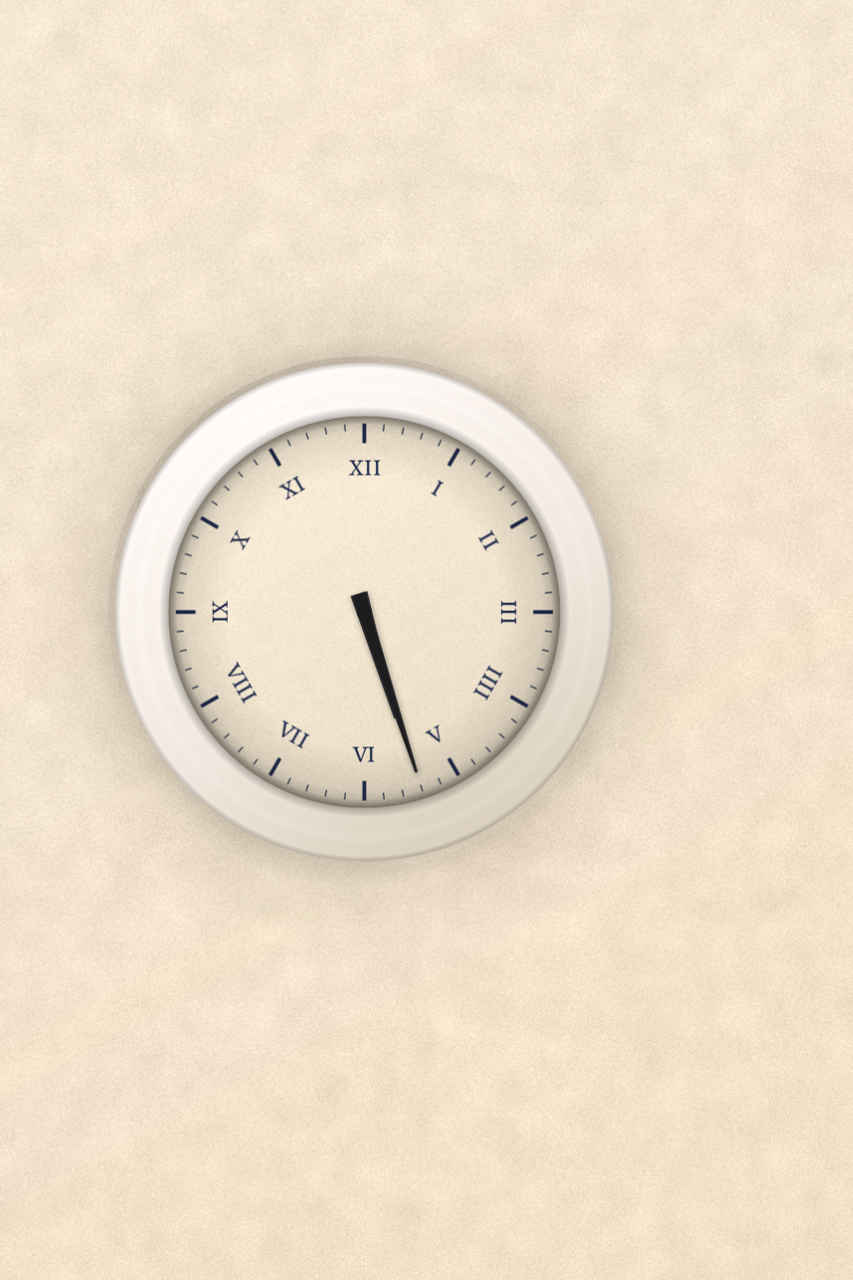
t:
5,27
